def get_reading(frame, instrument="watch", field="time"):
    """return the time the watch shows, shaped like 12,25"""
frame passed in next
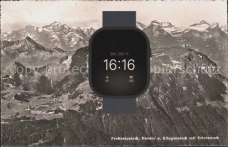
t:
16,16
